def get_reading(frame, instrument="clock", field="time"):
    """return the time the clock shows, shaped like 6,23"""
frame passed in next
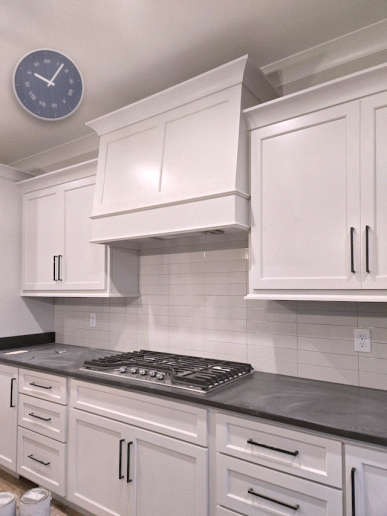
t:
10,07
